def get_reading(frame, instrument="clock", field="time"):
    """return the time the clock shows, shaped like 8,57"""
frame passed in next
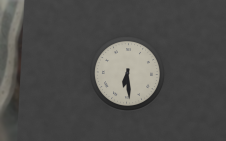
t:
6,29
